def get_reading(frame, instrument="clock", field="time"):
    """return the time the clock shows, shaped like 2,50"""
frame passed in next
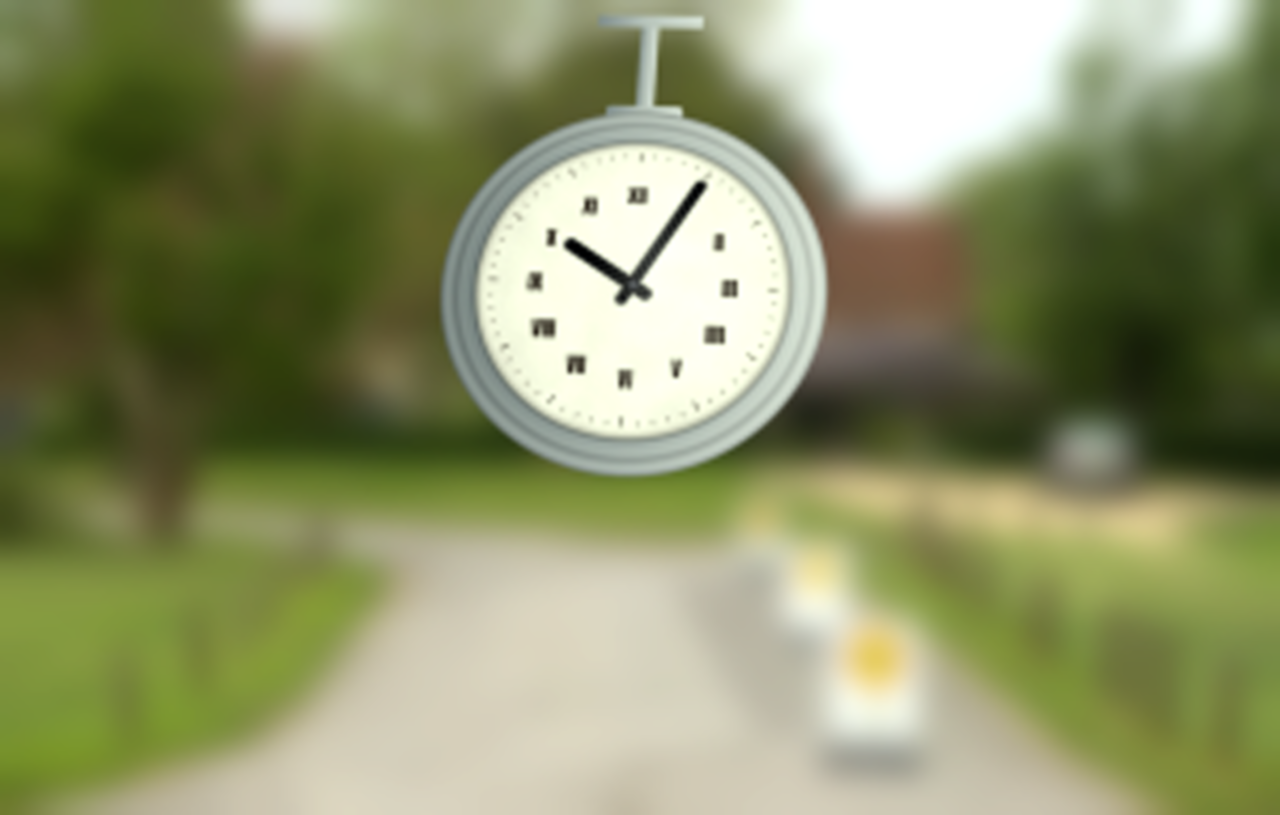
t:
10,05
